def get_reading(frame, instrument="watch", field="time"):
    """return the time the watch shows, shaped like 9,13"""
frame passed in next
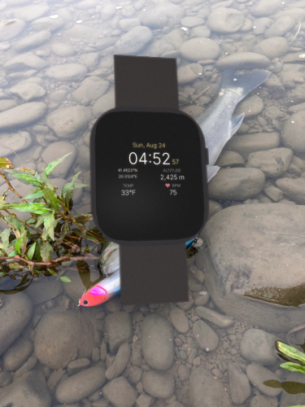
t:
4,52
